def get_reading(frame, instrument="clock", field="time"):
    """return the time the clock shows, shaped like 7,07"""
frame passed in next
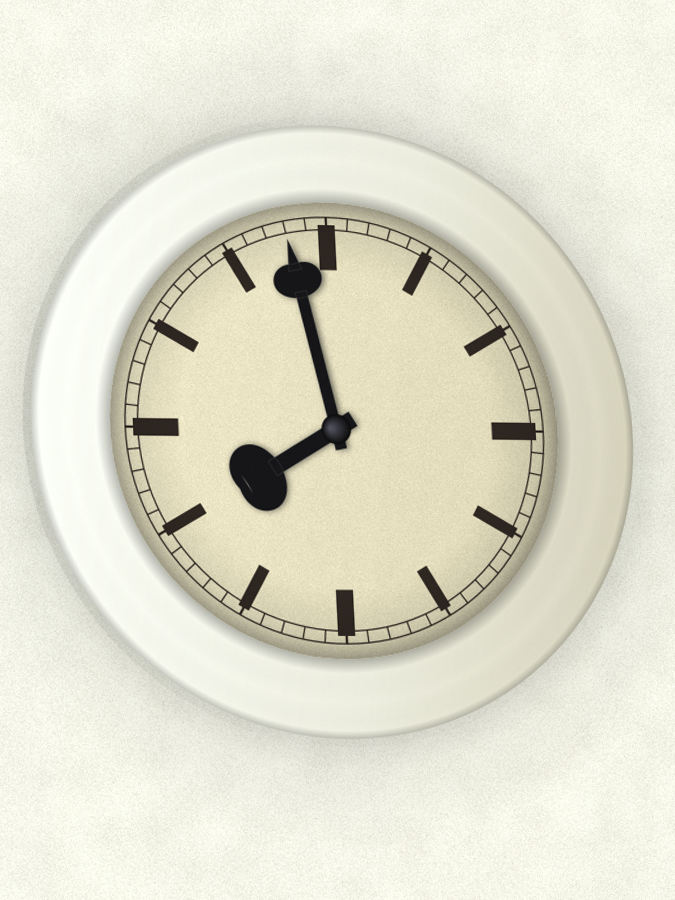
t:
7,58
